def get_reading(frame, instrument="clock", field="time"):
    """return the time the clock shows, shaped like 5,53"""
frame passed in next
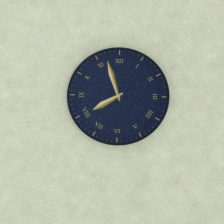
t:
7,57
